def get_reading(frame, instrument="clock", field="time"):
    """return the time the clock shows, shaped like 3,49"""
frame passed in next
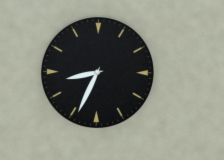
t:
8,34
